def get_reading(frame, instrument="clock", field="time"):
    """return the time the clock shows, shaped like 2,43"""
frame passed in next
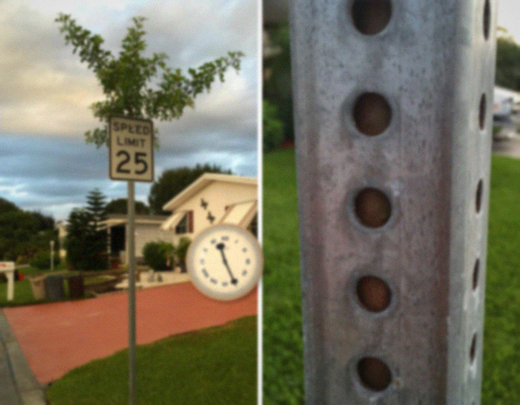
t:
11,26
